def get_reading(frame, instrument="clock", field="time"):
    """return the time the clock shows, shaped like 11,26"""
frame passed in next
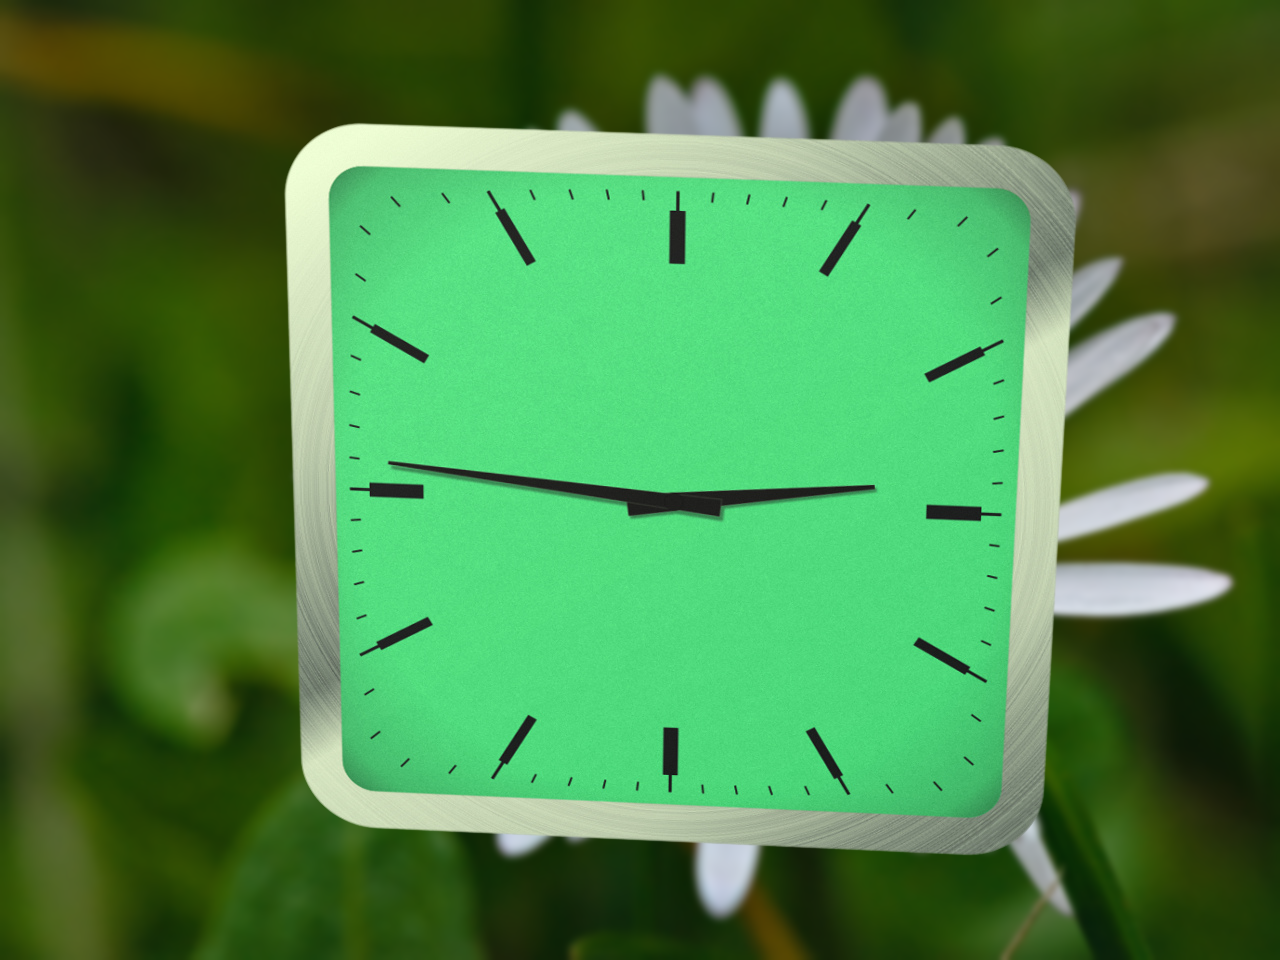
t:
2,46
